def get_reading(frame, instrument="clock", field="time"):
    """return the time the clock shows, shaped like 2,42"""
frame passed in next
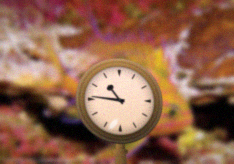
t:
10,46
